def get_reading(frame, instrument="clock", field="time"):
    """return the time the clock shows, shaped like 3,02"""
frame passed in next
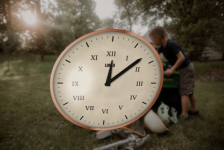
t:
12,08
